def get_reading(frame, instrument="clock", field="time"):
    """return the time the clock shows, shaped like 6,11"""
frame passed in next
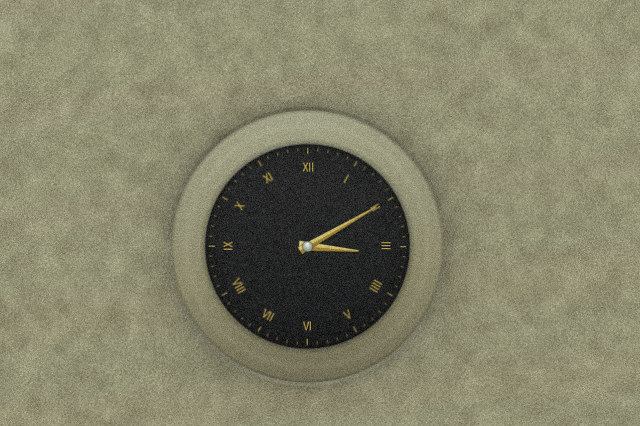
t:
3,10
